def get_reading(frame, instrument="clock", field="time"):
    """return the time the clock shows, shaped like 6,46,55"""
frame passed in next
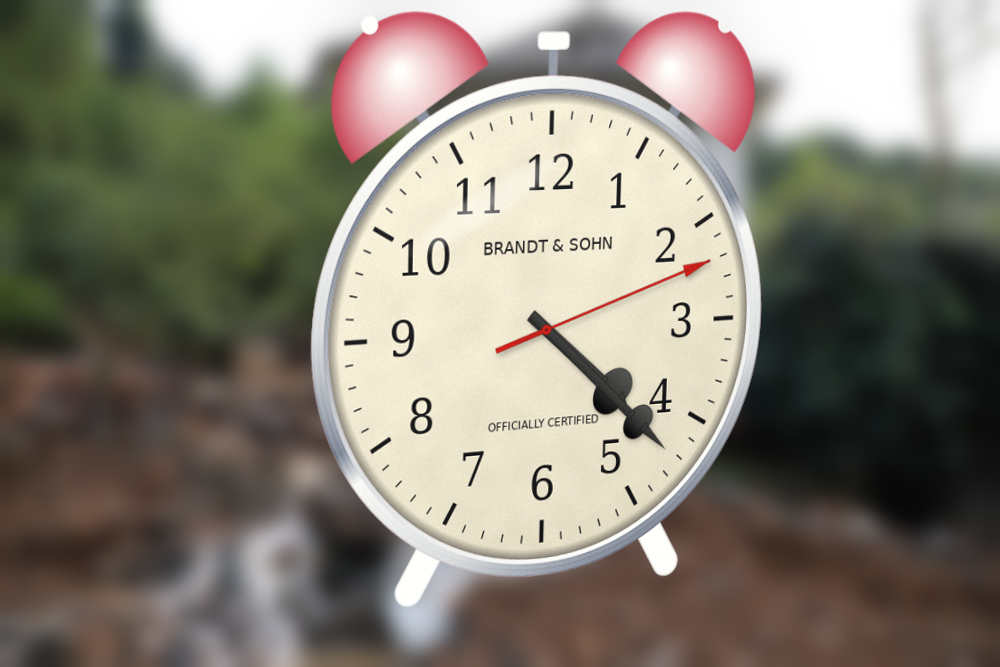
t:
4,22,12
